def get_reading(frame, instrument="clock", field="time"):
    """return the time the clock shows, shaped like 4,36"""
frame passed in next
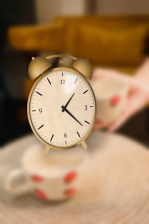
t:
1,22
